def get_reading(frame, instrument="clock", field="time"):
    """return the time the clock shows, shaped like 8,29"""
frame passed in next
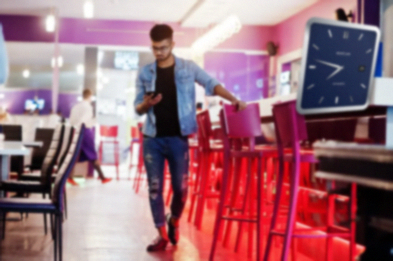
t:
7,47
